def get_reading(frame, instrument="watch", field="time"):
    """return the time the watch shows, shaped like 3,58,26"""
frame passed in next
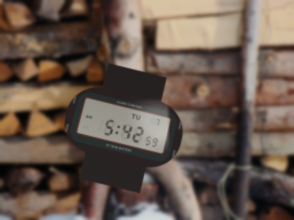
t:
5,42,59
